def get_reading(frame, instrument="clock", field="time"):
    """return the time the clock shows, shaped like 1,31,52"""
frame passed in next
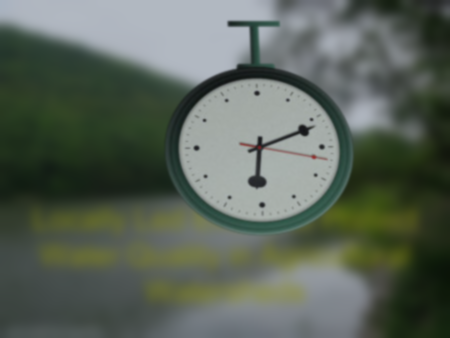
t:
6,11,17
